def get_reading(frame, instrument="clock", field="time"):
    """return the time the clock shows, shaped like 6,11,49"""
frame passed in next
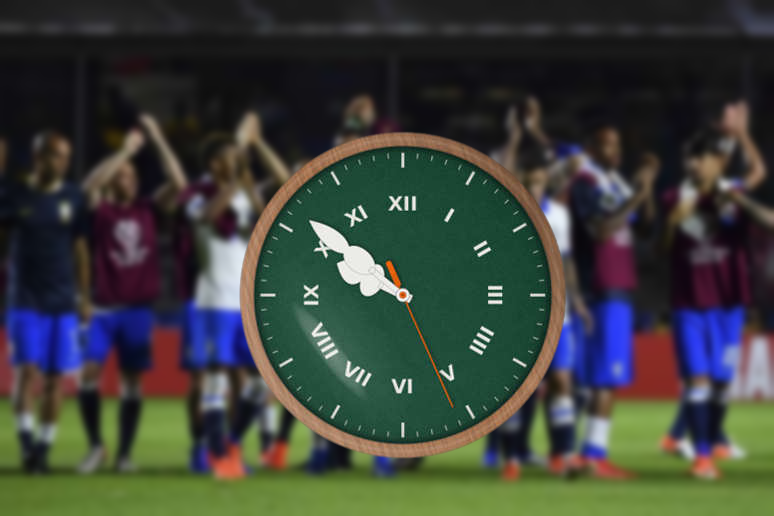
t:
9,51,26
